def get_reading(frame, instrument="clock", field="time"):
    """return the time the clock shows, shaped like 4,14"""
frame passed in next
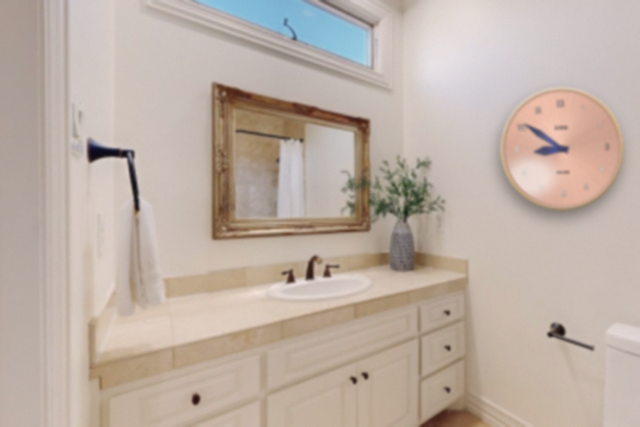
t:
8,51
